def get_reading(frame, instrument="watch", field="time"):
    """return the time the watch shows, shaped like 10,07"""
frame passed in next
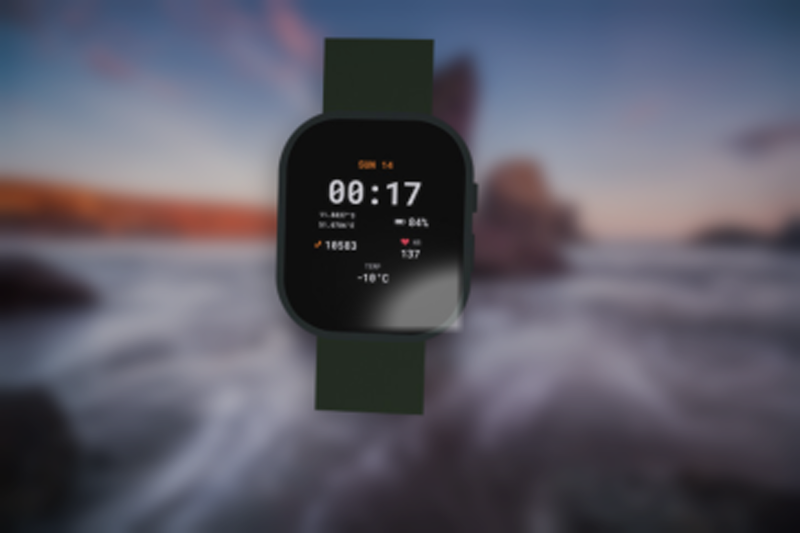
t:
0,17
